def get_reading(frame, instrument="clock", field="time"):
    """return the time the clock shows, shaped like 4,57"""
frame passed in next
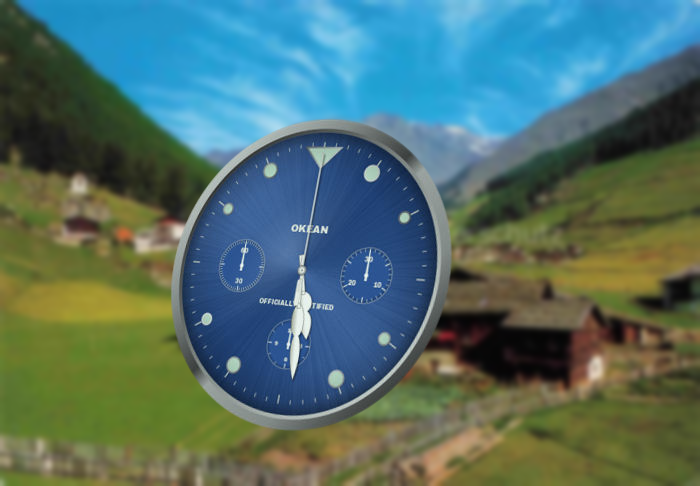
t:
5,29
